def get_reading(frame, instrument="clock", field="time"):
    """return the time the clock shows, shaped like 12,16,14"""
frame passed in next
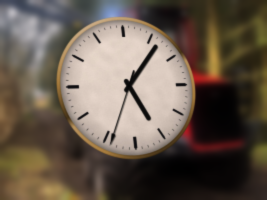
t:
5,06,34
